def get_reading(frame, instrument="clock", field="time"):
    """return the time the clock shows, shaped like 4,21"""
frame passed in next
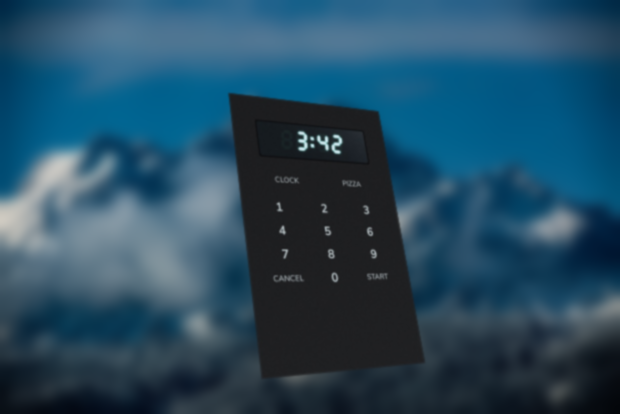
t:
3,42
